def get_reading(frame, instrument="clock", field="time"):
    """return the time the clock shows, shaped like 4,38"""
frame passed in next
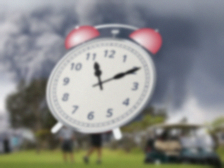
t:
11,10
